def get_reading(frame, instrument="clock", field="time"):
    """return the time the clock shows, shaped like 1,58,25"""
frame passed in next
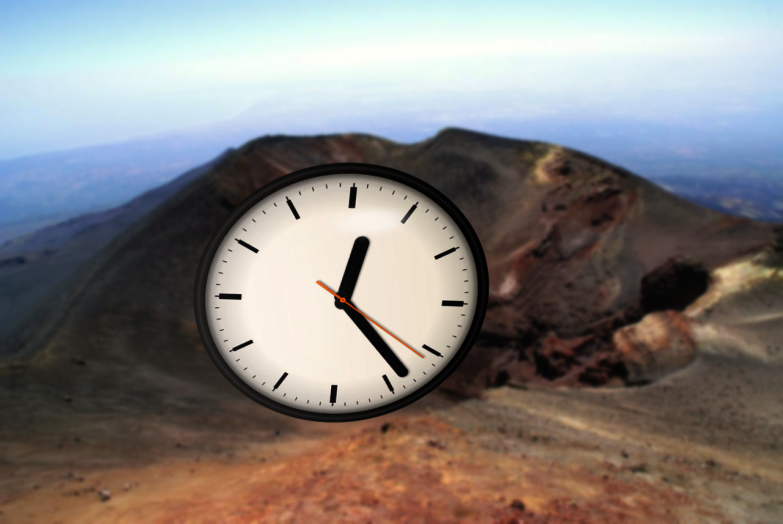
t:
12,23,21
